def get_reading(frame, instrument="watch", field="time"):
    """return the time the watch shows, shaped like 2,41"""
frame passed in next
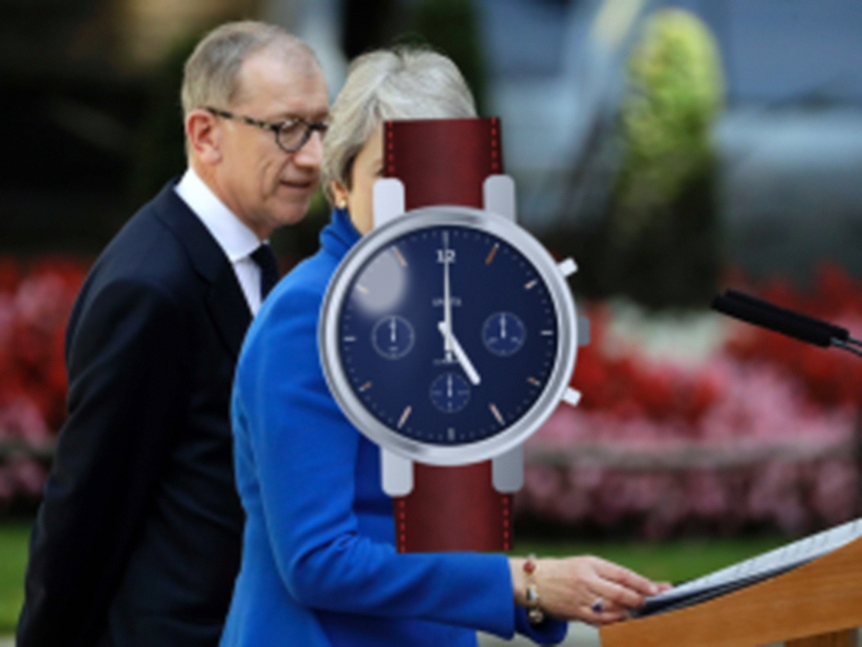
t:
5,00
